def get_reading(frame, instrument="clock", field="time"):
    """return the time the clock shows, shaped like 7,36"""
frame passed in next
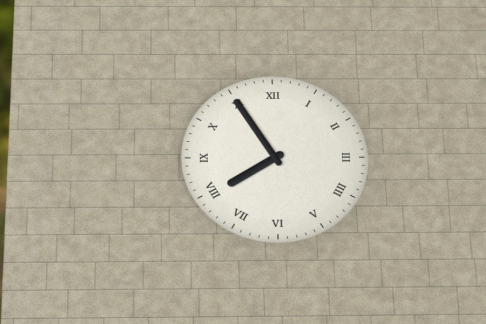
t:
7,55
